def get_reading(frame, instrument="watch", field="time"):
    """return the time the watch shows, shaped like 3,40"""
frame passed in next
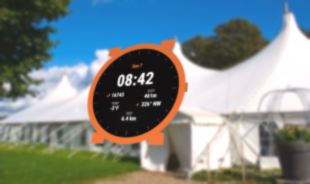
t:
8,42
